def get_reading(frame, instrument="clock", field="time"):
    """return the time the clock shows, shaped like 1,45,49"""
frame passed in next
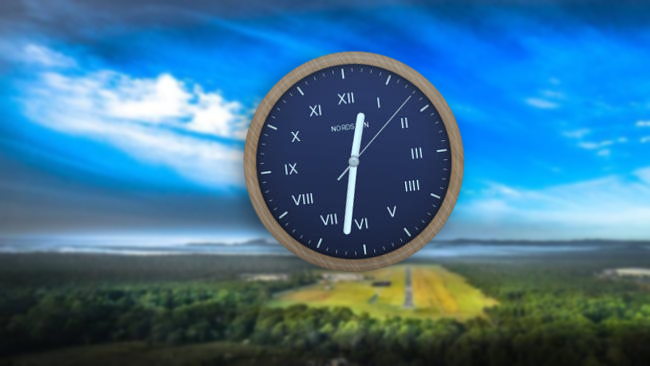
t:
12,32,08
